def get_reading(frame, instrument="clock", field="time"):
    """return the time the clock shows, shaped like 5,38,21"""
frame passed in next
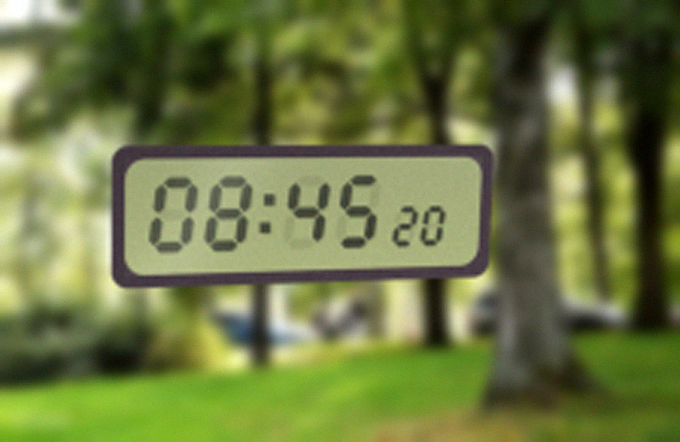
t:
8,45,20
